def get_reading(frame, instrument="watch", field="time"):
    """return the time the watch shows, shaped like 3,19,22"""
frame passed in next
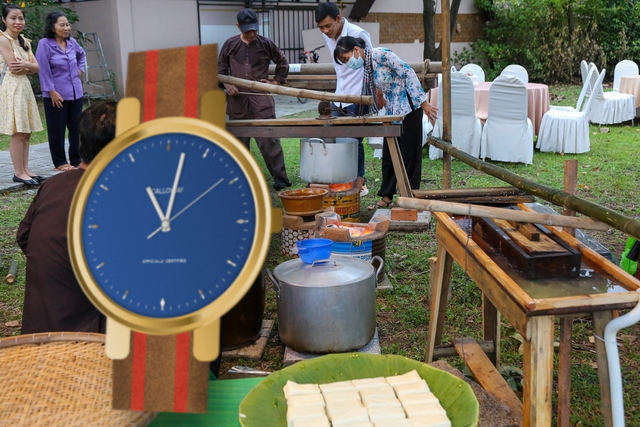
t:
11,02,09
